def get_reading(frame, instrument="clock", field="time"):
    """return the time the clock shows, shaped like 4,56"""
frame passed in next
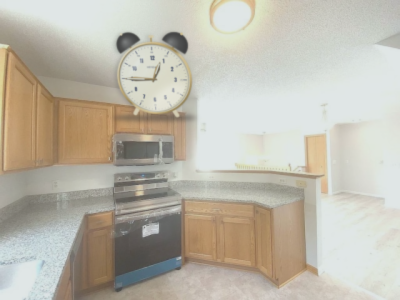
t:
12,45
